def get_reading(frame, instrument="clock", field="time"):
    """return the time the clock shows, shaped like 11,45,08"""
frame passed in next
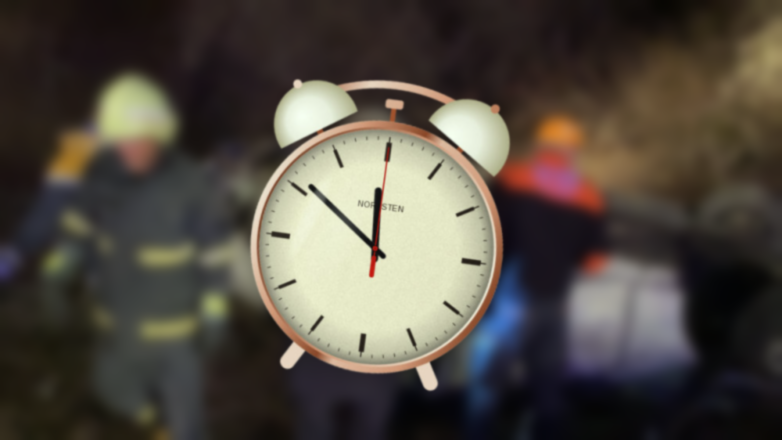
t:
11,51,00
